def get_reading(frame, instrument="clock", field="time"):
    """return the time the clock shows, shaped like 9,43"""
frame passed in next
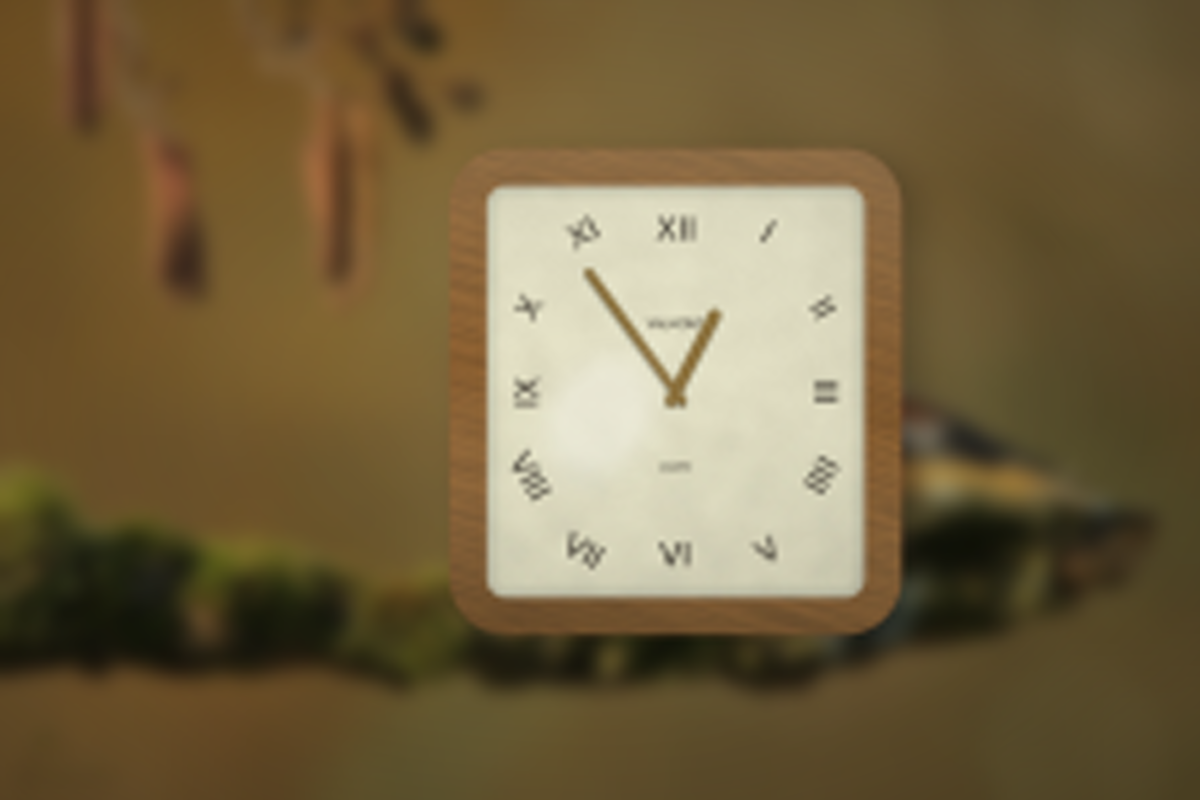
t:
12,54
